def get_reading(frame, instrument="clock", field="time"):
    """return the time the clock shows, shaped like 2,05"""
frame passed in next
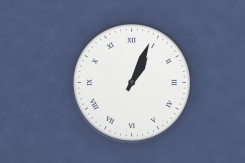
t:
1,04
